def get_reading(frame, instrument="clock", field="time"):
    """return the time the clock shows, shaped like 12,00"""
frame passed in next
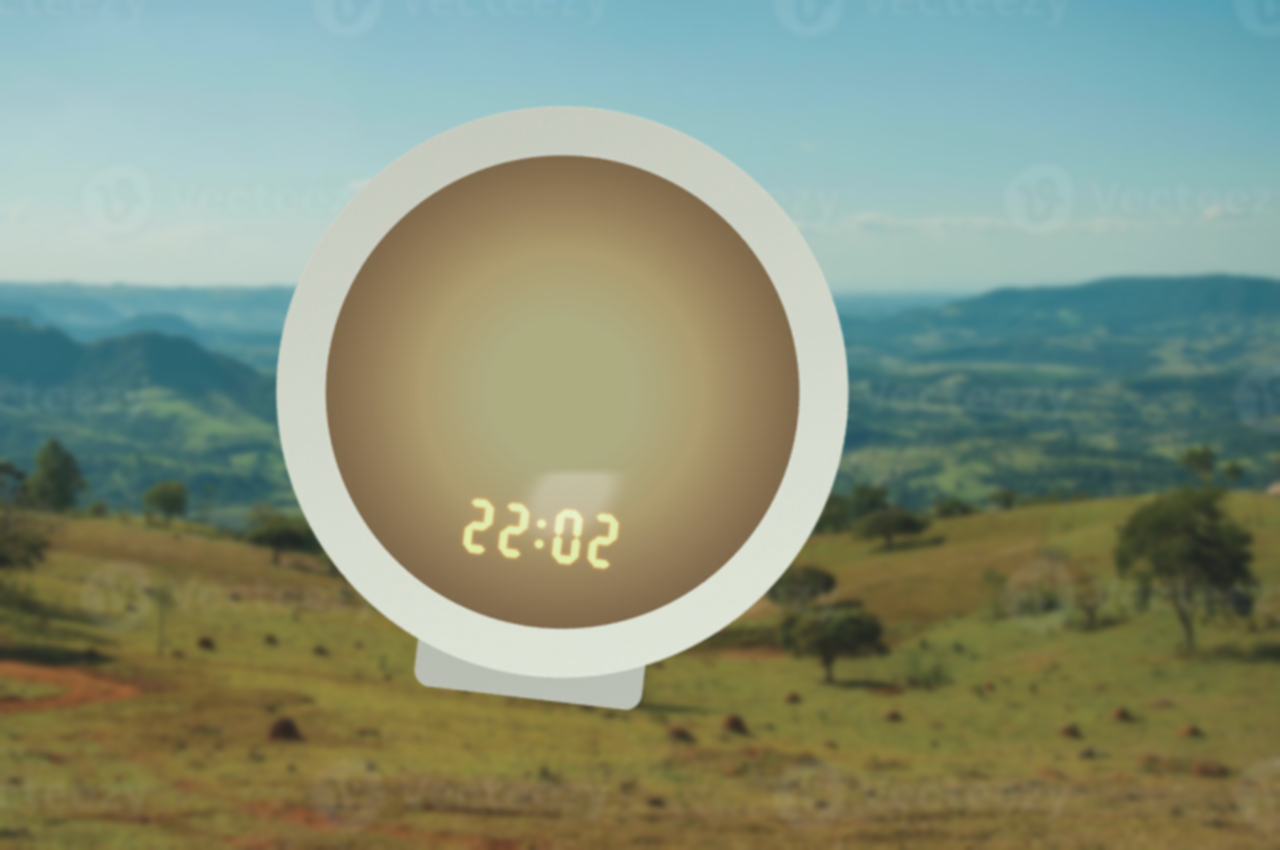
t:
22,02
